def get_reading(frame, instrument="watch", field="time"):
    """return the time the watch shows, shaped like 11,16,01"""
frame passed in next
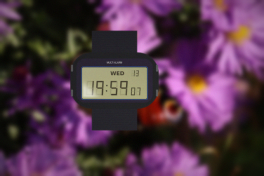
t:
19,59,07
